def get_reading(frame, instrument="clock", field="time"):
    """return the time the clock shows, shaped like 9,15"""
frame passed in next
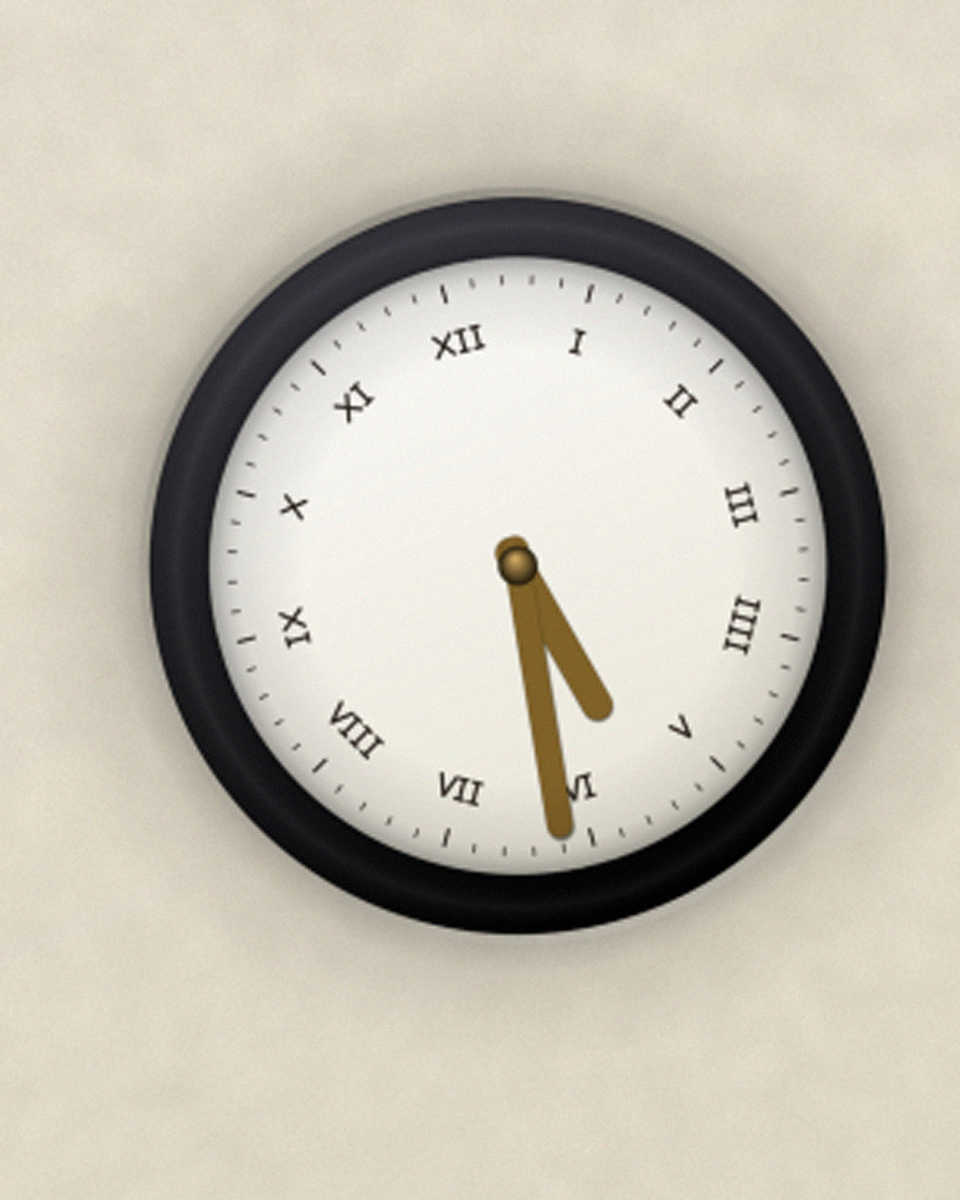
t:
5,31
